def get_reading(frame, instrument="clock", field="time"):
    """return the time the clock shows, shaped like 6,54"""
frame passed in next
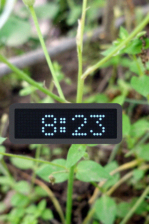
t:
8,23
